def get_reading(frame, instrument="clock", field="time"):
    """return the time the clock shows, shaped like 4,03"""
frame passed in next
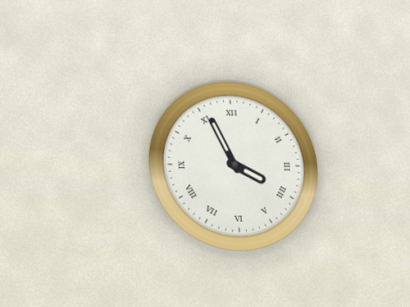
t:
3,56
